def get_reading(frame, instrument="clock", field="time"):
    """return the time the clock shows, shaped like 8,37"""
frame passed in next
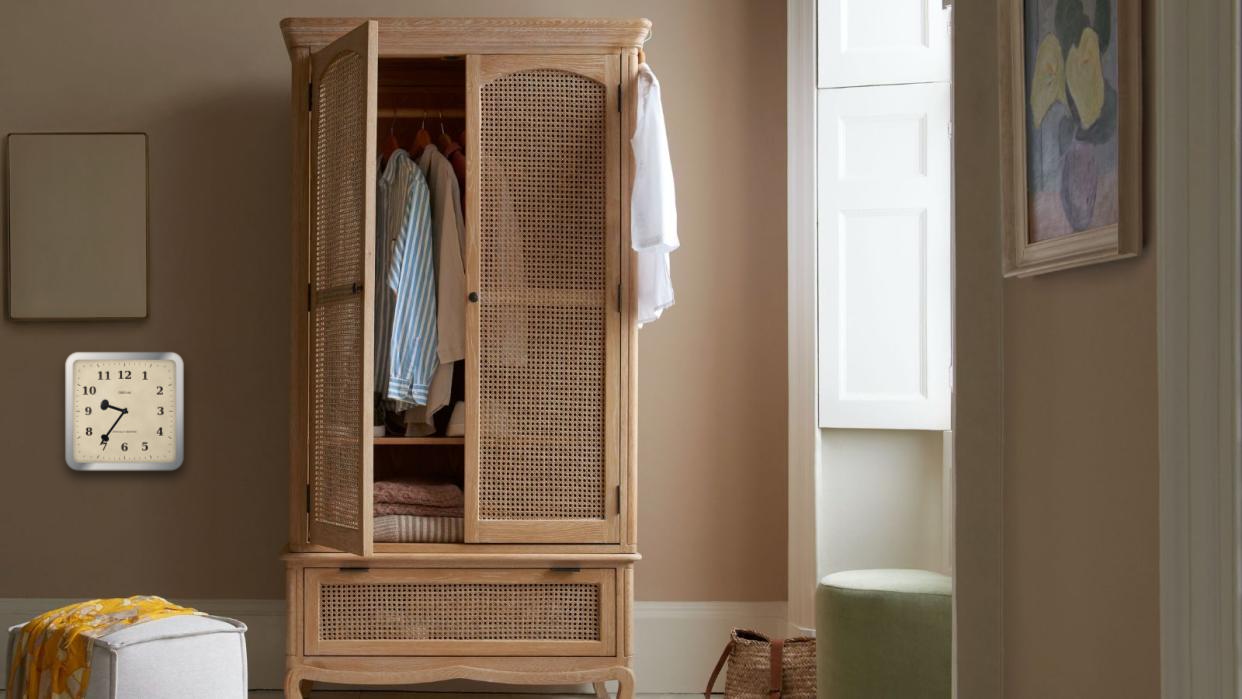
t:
9,36
